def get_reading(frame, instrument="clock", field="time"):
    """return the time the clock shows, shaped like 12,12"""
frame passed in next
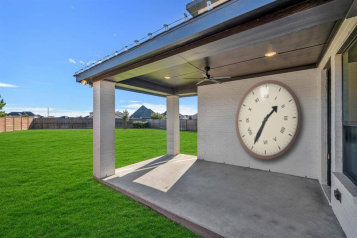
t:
1,35
